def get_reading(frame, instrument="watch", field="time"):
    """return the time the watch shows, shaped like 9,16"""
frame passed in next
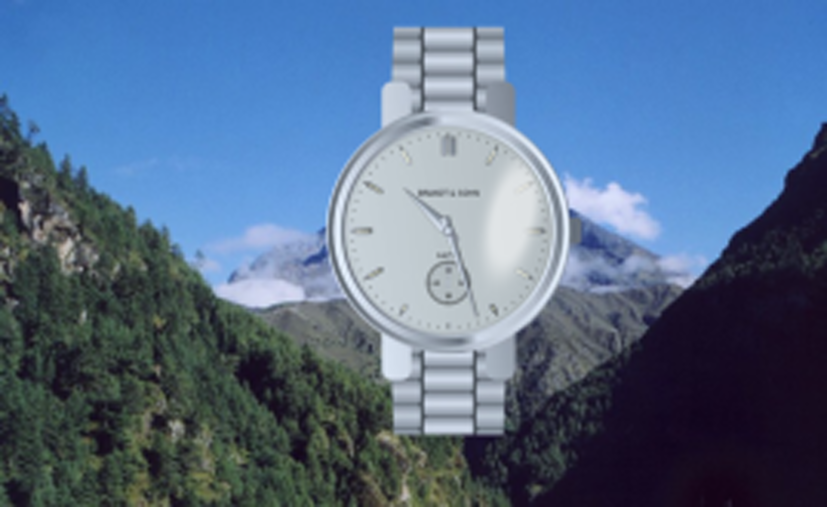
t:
10,27
